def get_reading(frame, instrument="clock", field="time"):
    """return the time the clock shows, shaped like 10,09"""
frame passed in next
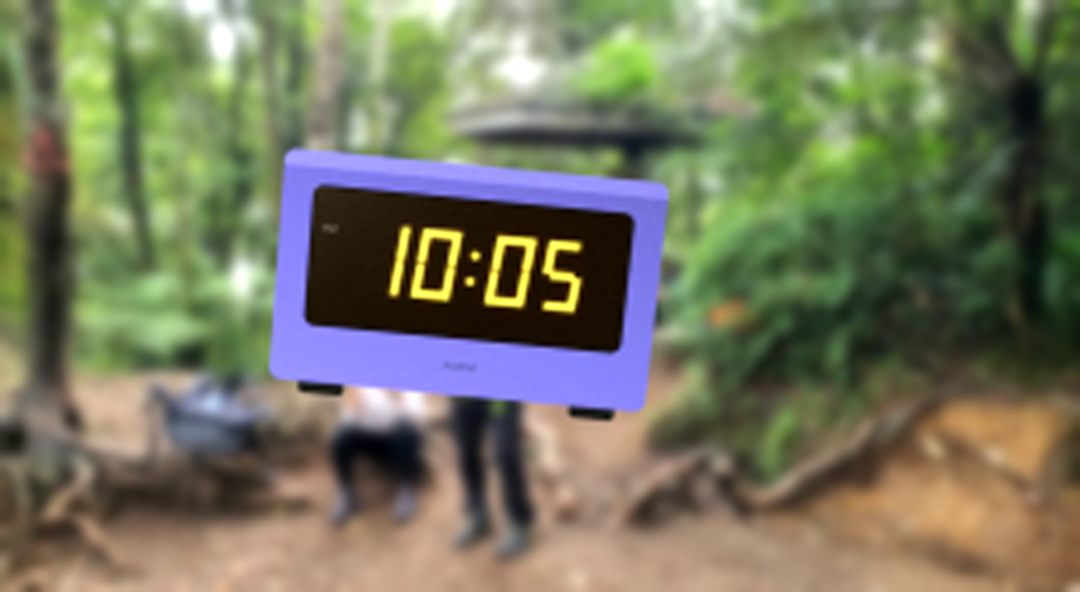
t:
10,05
